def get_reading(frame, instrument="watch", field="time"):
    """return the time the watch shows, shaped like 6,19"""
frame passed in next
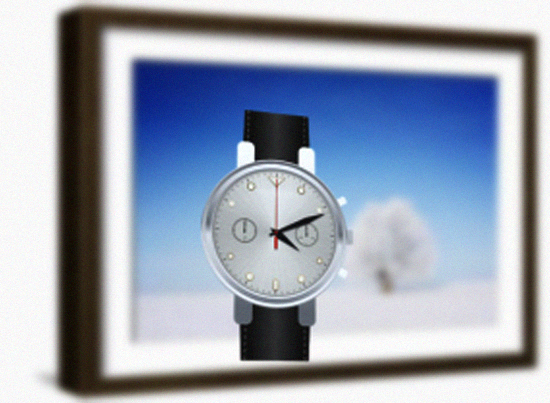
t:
4,11
